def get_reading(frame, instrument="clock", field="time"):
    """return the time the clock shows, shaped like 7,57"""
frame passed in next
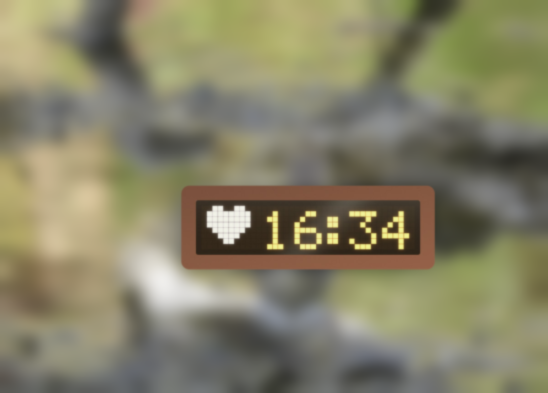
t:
16,34
